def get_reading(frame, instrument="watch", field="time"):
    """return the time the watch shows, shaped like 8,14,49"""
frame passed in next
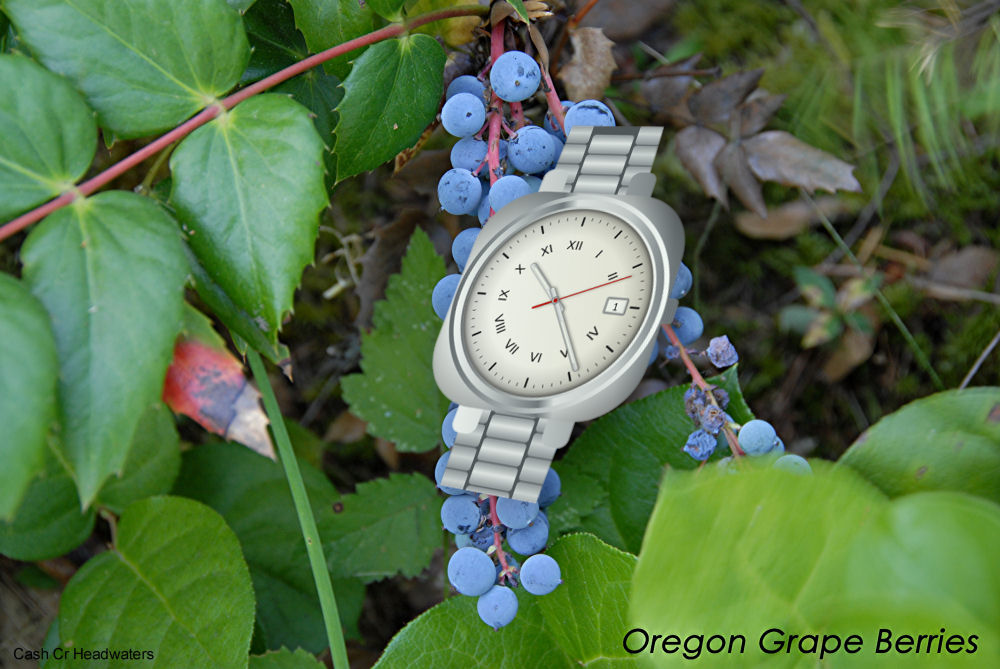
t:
10,24,11
